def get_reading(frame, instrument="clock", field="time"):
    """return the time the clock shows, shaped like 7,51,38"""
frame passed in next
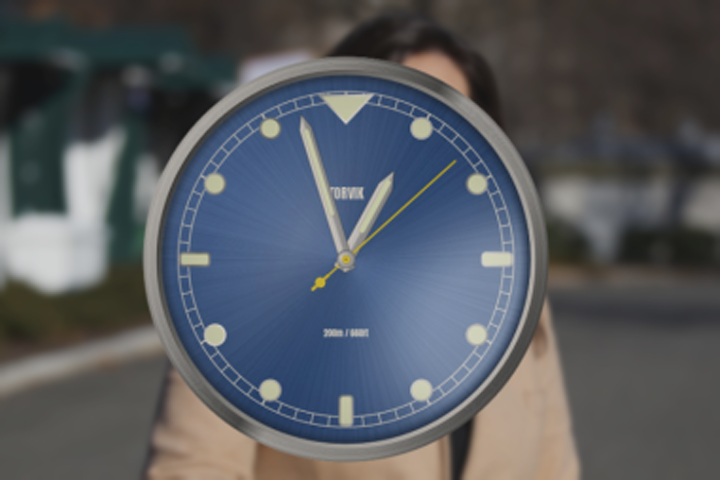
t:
12,57,08
